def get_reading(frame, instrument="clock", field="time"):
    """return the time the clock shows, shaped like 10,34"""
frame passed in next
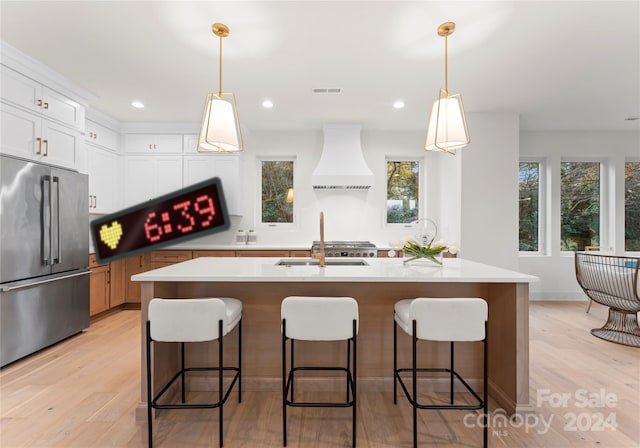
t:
6,39
